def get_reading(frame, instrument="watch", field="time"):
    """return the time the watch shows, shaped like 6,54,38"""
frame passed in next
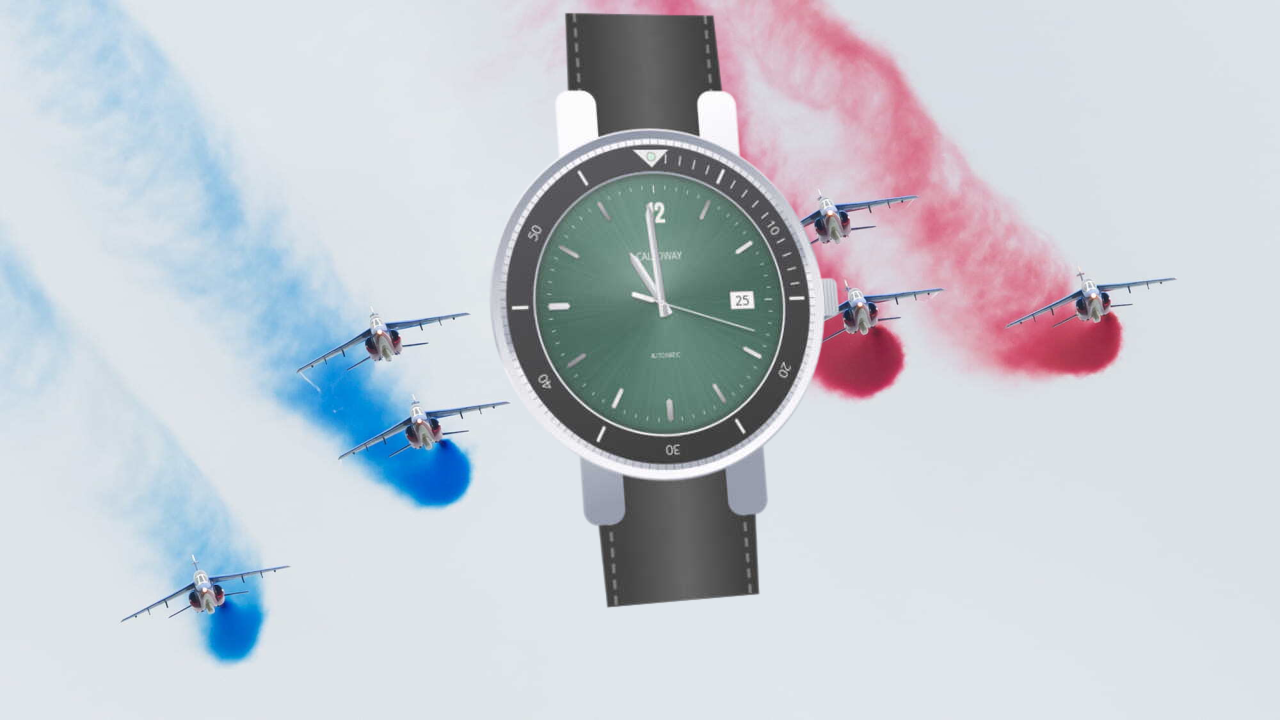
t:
10,59,18
